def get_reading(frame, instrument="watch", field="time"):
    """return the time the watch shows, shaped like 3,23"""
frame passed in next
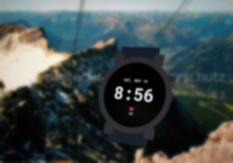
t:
8,56
